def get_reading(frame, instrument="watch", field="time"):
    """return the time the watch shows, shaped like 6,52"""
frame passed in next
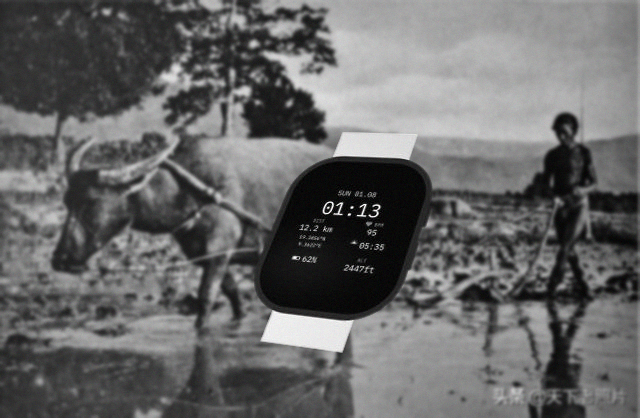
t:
1,13
